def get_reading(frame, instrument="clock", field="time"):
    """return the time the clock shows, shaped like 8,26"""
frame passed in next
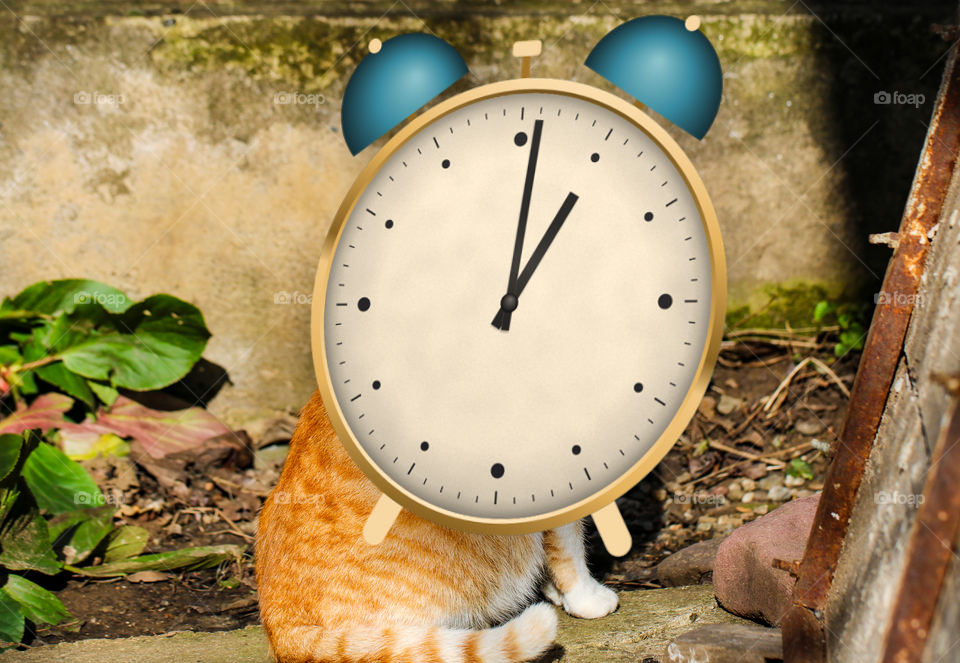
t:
1,01
